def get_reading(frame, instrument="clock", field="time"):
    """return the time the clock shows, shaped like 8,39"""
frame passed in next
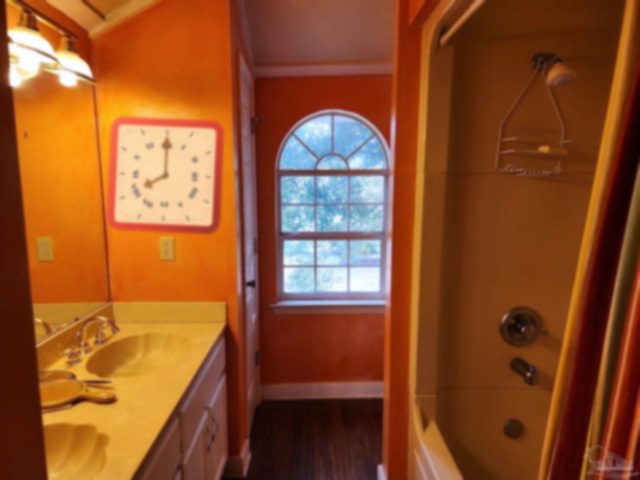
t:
8,00
